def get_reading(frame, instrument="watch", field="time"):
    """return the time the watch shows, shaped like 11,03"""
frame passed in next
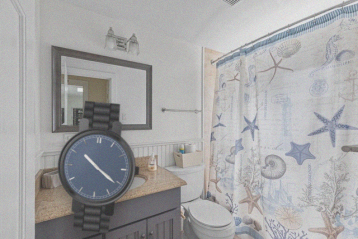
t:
10,21
